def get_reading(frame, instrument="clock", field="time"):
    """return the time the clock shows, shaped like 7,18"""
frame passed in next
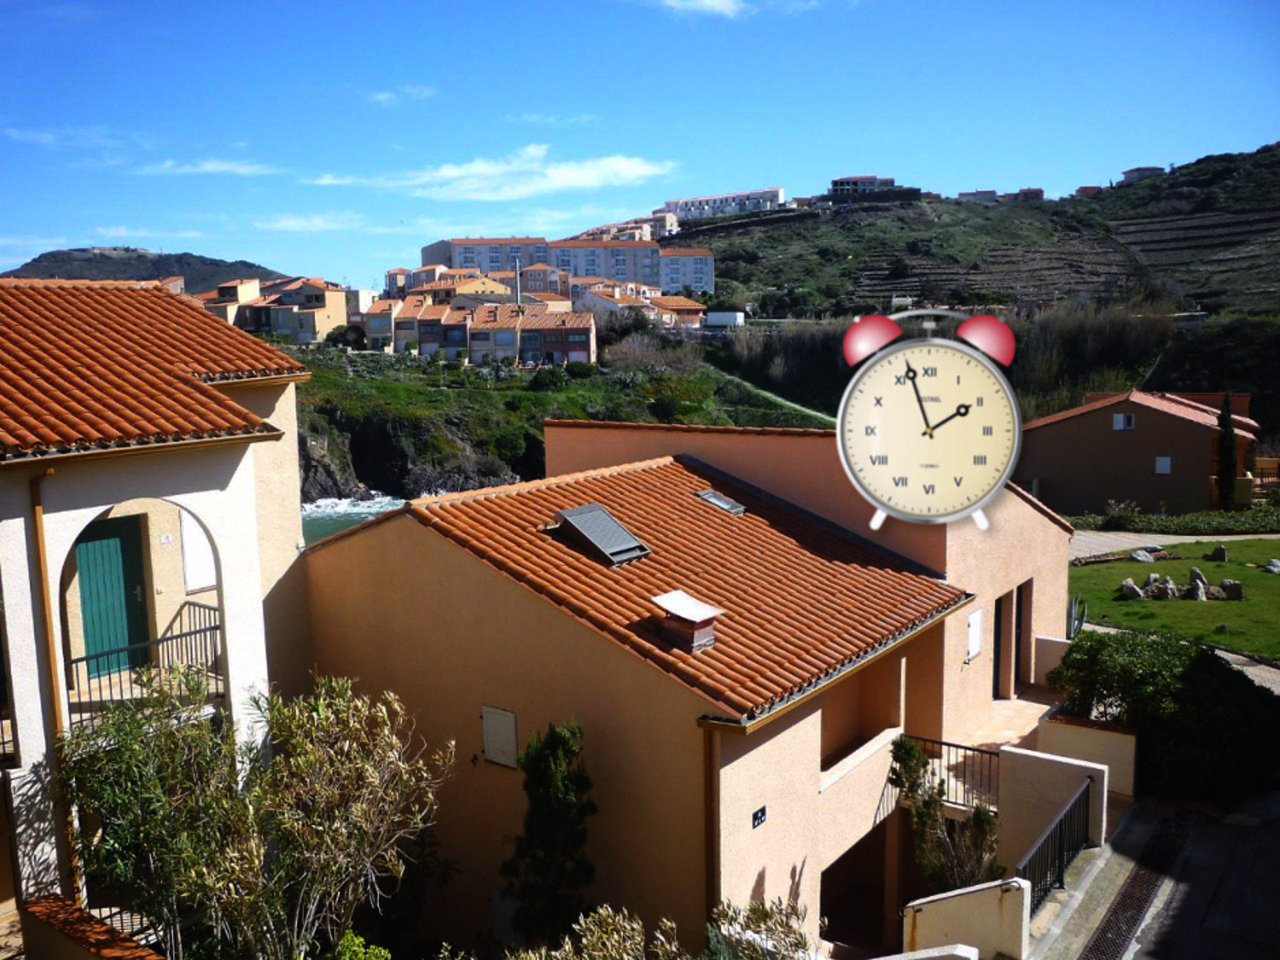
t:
1,57
